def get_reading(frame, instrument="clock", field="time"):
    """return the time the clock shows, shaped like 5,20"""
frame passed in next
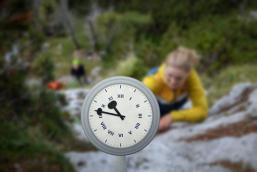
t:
10,47
